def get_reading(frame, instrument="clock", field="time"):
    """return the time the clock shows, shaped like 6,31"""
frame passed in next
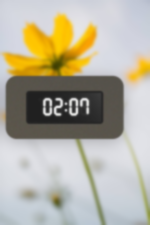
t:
2,07
